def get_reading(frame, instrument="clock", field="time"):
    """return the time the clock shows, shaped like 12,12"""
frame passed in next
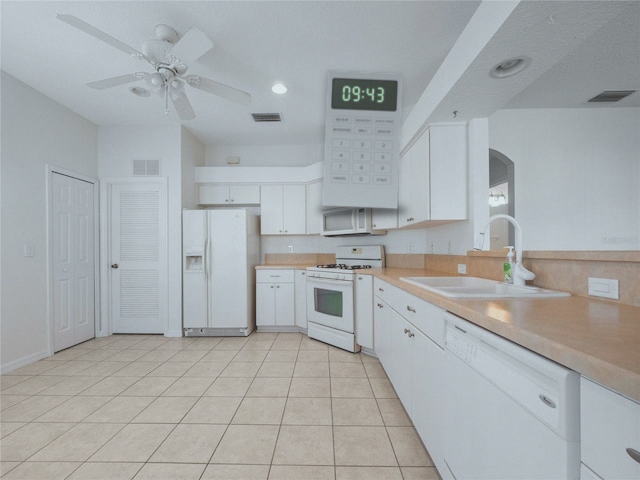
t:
9,43
